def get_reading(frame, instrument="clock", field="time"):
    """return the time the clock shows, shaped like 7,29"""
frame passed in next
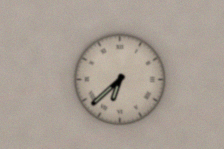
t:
6,38
